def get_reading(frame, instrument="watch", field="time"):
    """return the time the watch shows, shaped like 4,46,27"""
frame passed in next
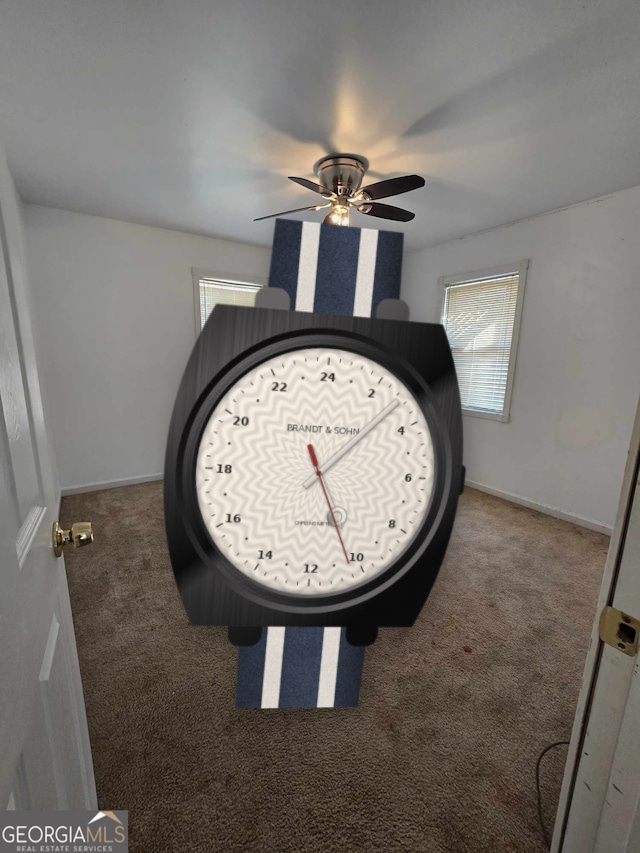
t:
10,07,26
